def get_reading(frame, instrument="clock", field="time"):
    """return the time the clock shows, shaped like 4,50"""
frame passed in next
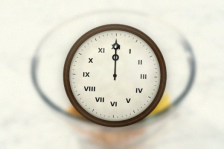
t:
12,00
